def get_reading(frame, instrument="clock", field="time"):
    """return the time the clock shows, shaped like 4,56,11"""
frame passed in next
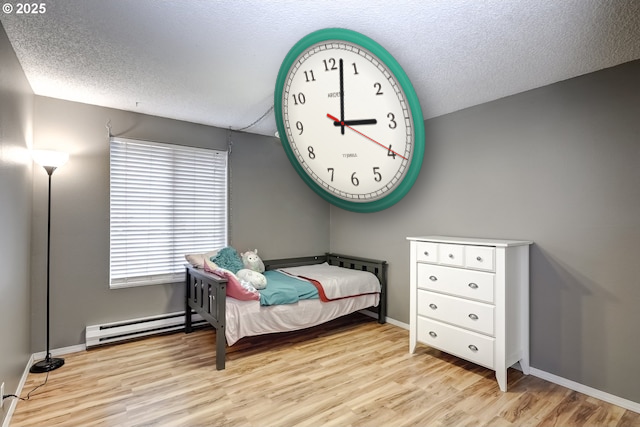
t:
3,02,20
